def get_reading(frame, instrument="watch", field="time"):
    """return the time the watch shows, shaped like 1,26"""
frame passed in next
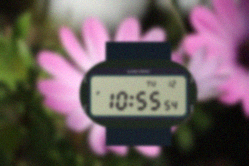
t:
10,55
